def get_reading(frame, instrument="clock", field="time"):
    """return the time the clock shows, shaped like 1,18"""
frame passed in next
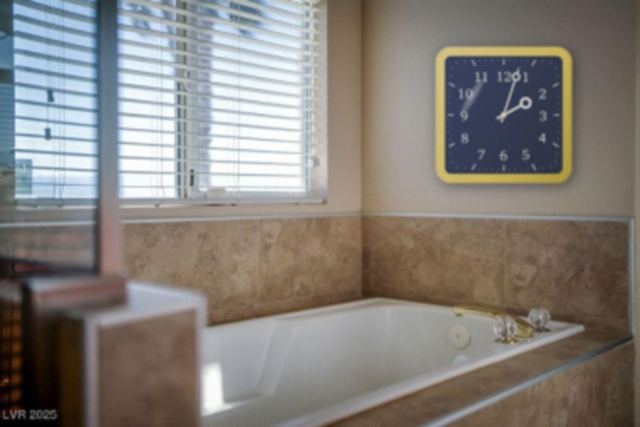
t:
2,03
